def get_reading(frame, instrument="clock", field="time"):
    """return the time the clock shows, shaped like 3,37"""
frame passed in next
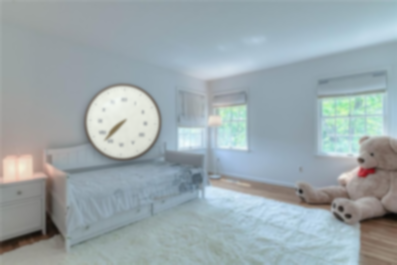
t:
7,37
